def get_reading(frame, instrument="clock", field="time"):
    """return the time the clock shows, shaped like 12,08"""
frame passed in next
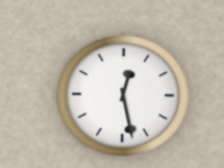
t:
12,28
